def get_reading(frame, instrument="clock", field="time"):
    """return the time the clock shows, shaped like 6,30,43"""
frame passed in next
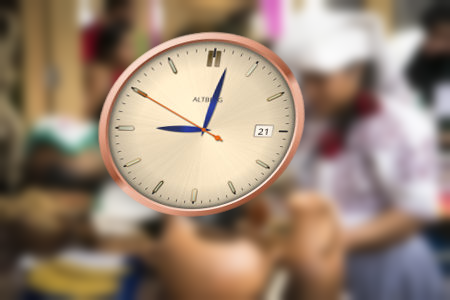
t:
9,01,50
